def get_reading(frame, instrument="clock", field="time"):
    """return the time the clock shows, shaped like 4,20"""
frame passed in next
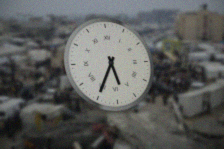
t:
5,35
